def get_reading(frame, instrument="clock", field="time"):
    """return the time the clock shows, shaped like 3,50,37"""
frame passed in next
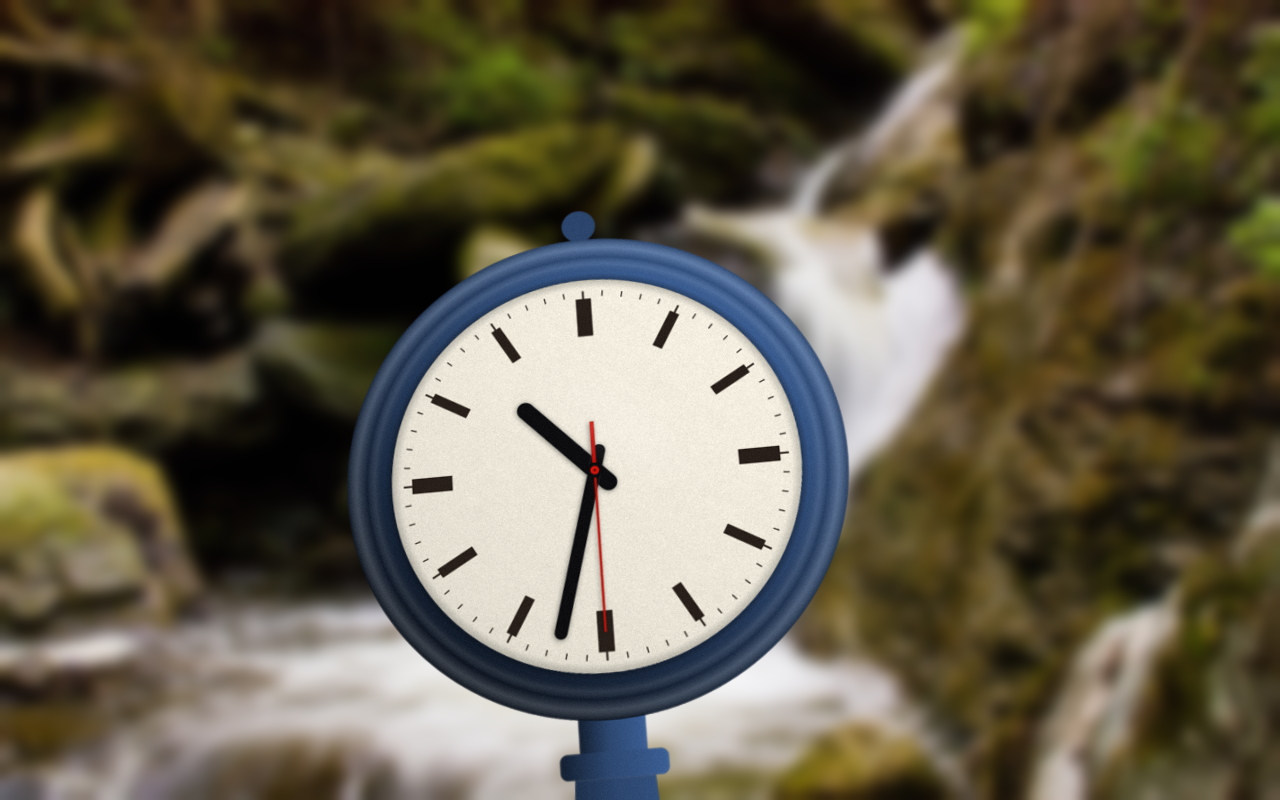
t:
10,32,30
